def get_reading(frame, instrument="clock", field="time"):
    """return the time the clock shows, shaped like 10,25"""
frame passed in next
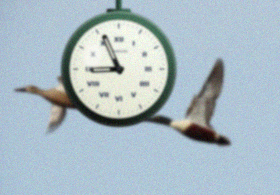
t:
8,56
